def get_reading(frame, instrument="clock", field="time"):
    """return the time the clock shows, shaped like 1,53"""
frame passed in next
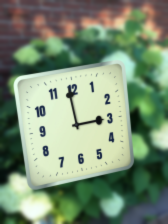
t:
2,59
